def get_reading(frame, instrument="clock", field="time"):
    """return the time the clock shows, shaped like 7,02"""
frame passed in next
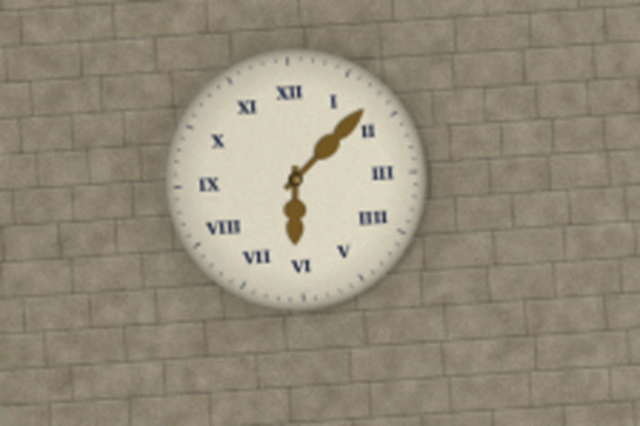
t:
6,08
